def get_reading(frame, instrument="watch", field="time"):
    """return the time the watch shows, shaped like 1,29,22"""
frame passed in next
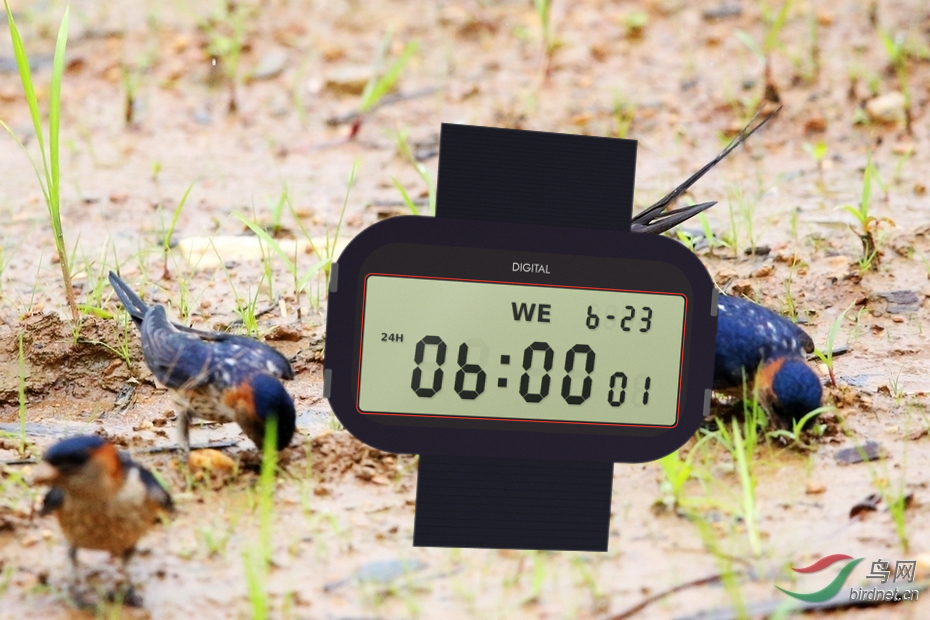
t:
6,00,01
